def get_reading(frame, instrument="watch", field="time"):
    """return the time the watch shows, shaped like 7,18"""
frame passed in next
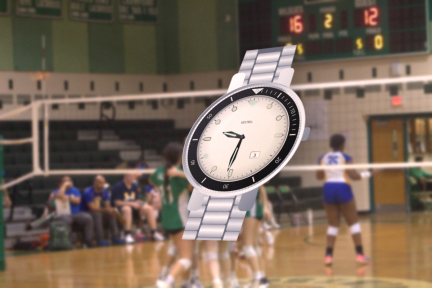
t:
9,31
